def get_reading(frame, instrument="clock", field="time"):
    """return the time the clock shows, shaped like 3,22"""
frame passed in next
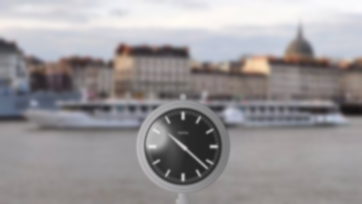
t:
10,22
